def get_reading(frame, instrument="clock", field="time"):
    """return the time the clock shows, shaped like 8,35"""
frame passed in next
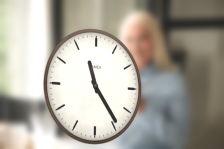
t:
11,24
